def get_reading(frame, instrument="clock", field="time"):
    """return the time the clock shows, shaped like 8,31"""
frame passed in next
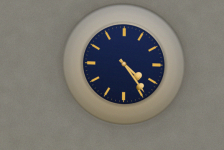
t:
4,24
